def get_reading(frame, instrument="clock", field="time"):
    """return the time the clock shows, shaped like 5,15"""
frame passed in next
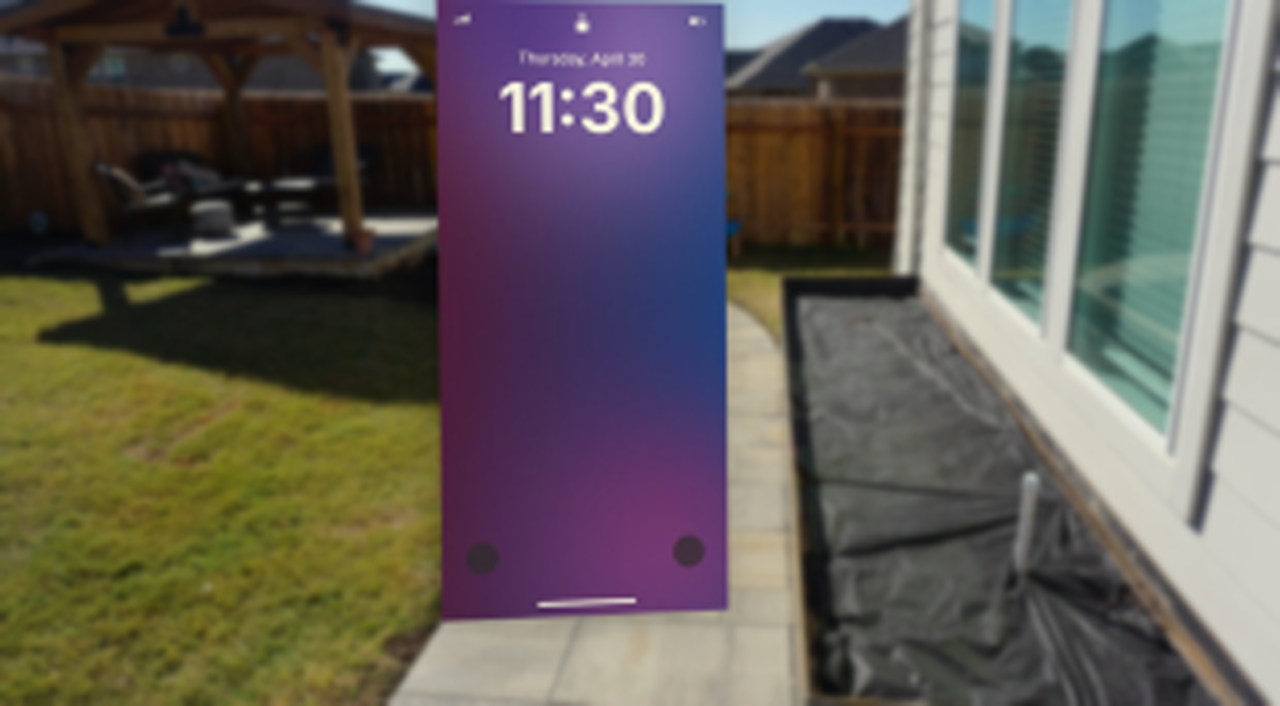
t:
11,30
